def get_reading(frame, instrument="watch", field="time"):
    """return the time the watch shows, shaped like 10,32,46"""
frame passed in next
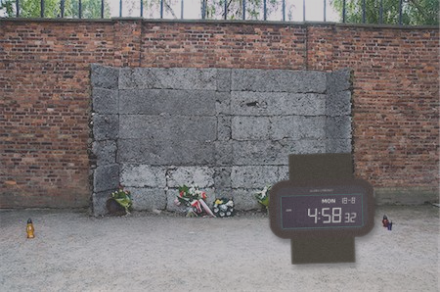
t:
4,58,32
